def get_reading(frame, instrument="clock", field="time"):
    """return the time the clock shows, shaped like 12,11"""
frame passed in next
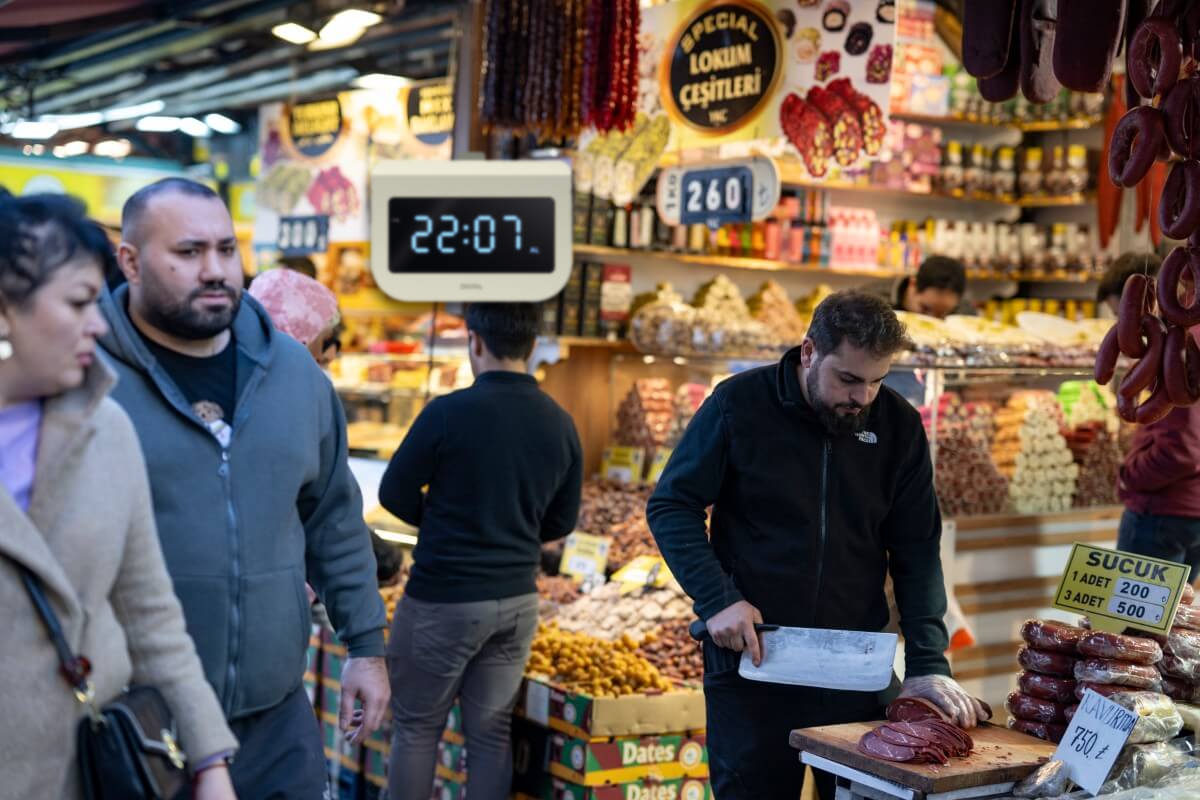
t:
22,07
